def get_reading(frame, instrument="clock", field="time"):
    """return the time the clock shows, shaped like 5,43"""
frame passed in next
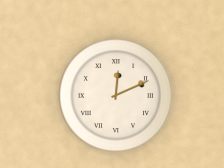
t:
12,11
